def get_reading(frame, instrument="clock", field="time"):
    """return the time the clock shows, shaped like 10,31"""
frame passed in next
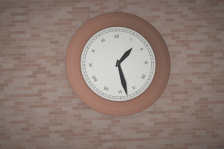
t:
1,28
